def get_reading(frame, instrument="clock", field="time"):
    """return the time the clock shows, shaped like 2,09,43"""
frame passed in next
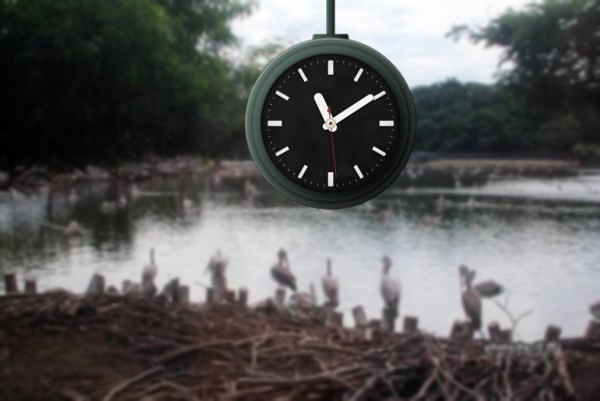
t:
11,09,29
